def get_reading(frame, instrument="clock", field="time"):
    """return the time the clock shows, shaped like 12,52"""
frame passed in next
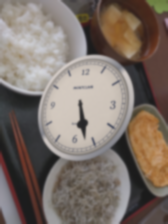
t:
5,27
